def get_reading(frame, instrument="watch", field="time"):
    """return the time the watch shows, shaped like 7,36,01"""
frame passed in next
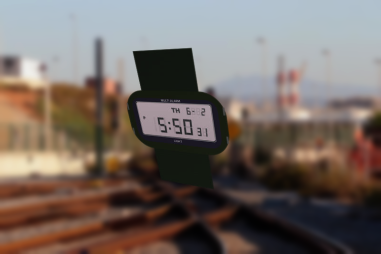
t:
5,50,31
